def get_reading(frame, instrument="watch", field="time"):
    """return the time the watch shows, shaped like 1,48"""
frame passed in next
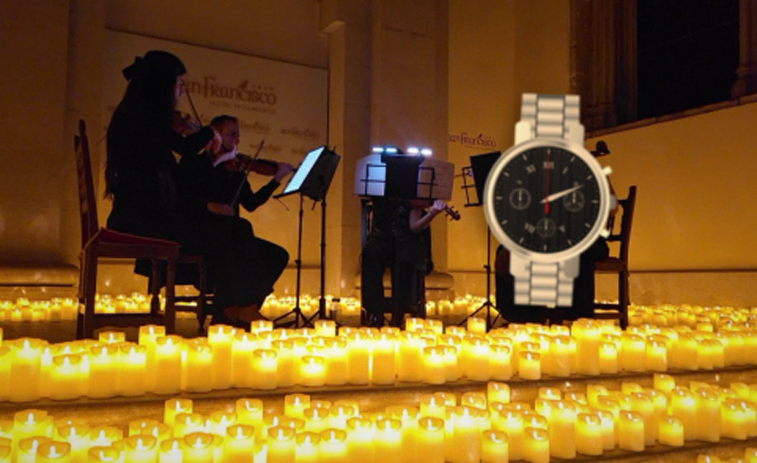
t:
2,11
